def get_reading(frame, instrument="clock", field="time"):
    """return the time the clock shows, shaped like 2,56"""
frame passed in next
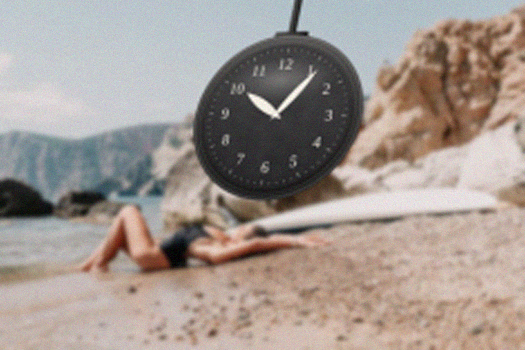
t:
10,06
